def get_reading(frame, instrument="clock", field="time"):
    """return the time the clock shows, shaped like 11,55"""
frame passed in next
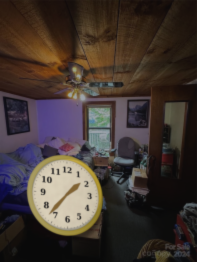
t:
1,37
